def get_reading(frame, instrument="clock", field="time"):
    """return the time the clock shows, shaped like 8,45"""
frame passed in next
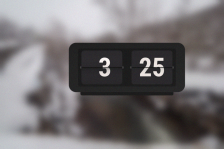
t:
3,25
